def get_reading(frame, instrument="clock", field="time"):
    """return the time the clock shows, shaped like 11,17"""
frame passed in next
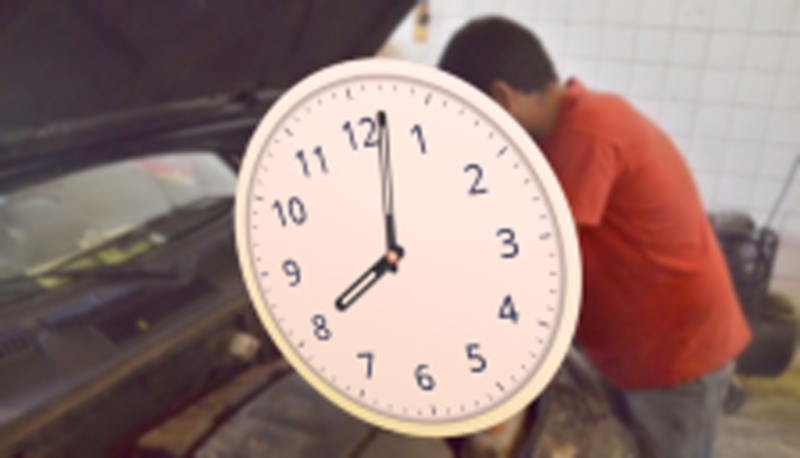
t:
8,02
